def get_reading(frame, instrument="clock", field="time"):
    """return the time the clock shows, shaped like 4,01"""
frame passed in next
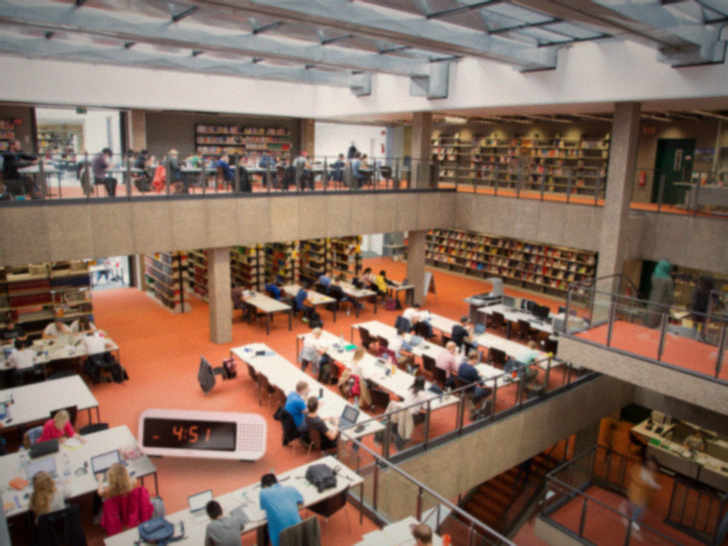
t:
4,51
